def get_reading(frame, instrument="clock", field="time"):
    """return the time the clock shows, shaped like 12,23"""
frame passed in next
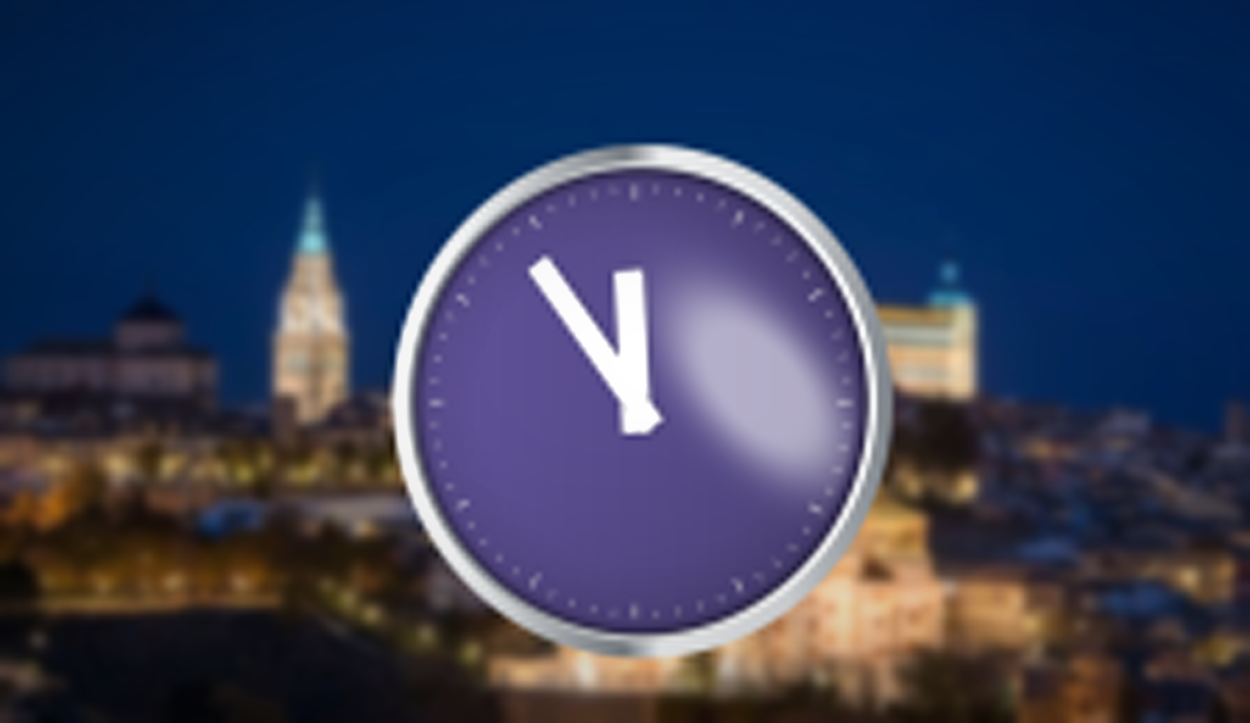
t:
11,54
